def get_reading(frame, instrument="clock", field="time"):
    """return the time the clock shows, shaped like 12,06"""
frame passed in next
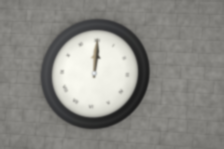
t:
12,00
